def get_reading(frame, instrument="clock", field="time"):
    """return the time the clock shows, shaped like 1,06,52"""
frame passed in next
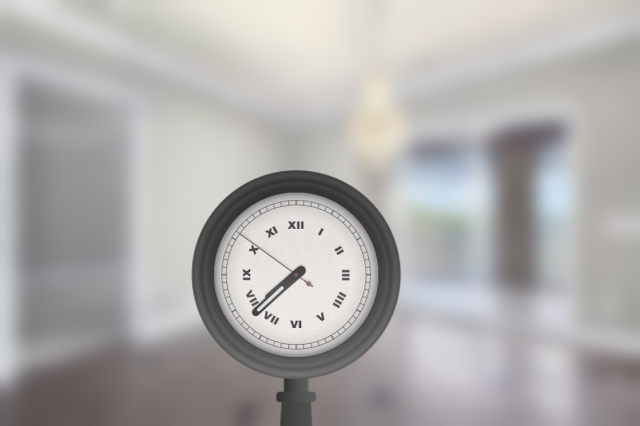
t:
7,37,51
